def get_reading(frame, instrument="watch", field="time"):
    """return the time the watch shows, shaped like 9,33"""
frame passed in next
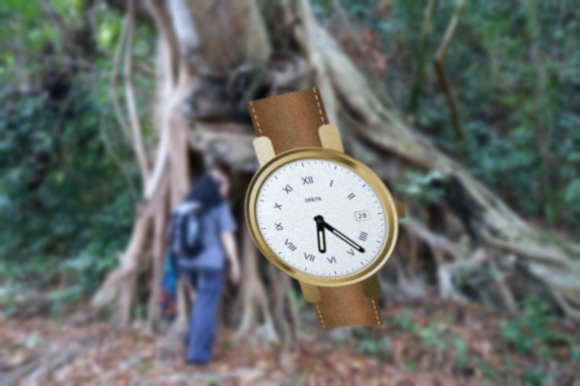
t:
6,23
